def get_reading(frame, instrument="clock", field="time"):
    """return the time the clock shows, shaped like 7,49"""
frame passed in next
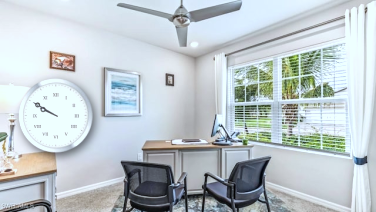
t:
9,50
